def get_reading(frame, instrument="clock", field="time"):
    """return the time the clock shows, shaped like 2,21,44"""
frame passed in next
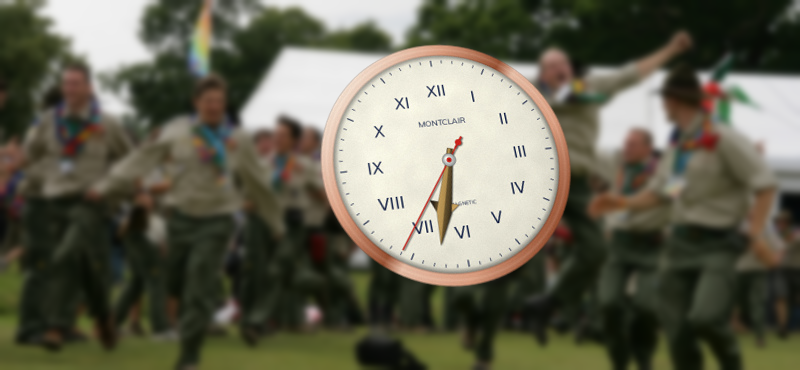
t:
6,32,36
